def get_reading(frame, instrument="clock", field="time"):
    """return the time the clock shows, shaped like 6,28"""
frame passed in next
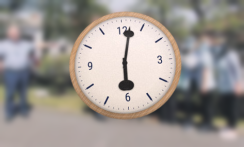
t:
6,02
